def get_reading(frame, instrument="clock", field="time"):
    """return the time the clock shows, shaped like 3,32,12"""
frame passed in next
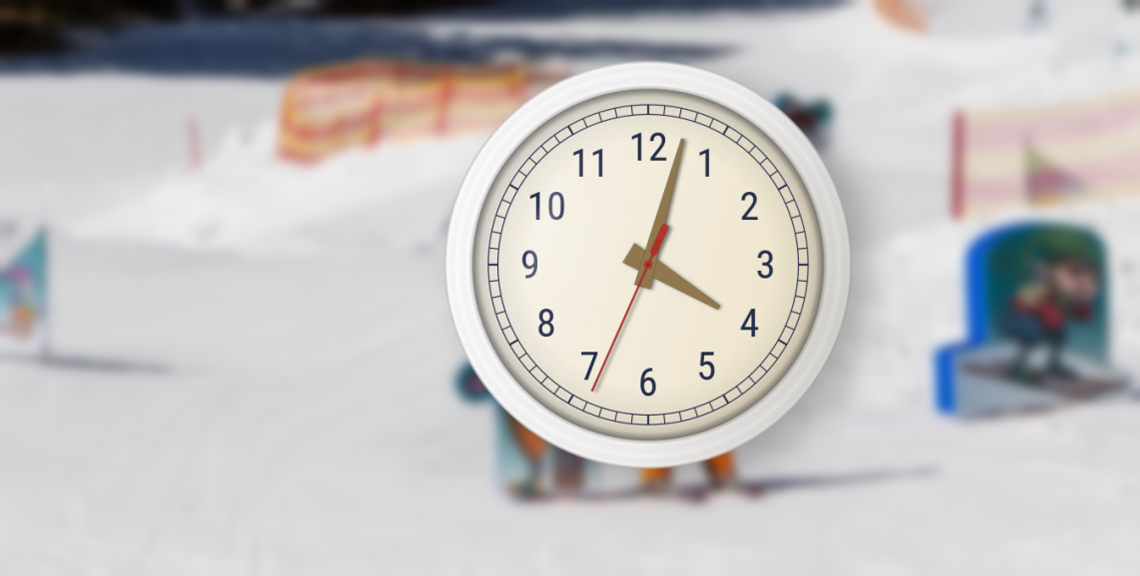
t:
4,02,34
